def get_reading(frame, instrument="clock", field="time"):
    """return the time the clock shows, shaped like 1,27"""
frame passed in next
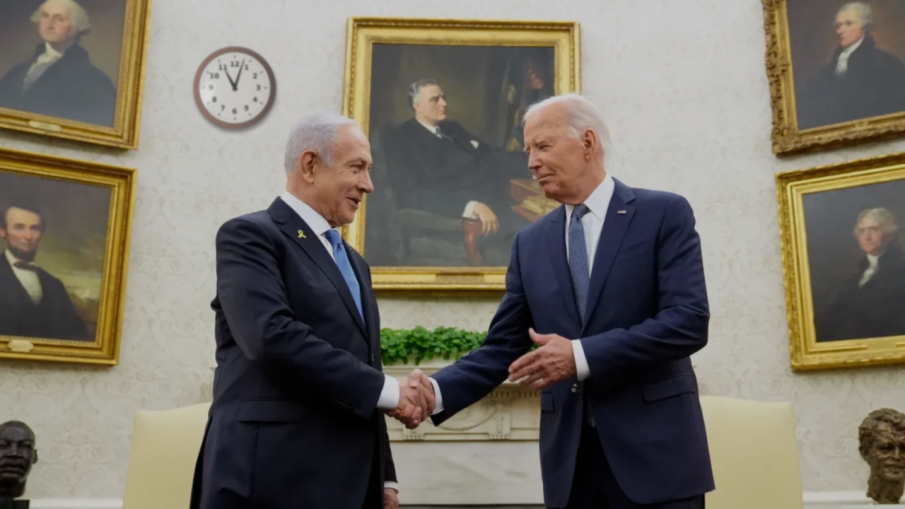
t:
11,03
